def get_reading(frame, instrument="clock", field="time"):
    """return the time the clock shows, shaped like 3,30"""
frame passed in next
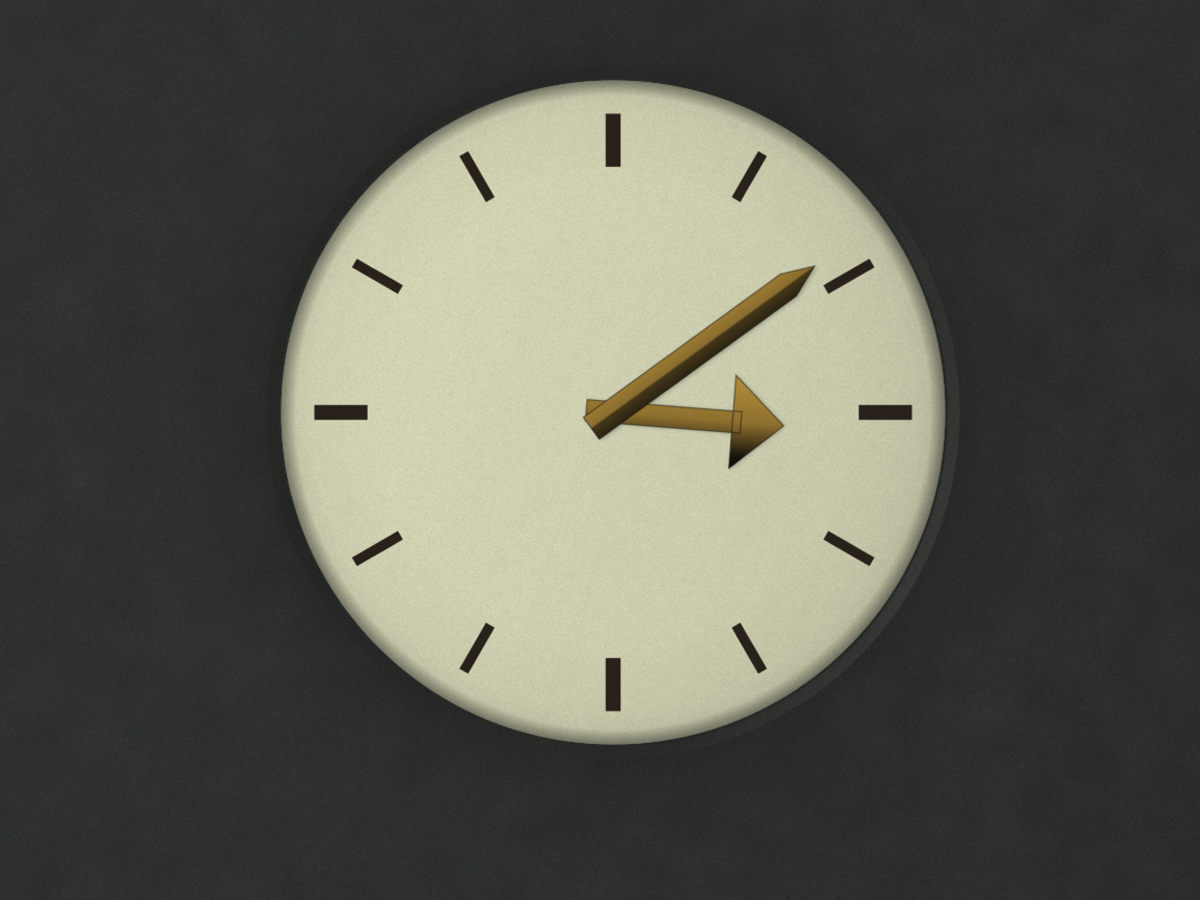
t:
3,09
